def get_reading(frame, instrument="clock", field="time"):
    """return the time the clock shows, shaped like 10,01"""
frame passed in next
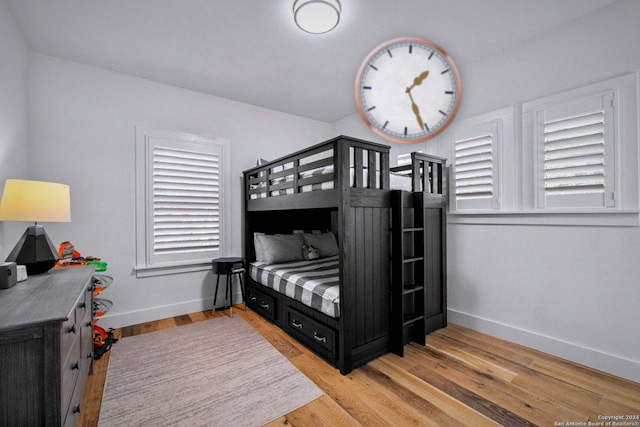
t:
1,26
